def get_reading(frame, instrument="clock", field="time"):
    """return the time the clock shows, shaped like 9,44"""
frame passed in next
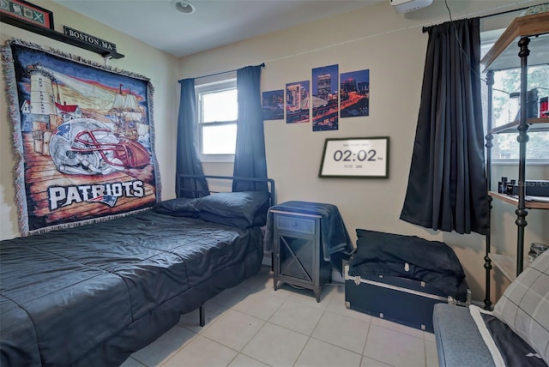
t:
2,02
